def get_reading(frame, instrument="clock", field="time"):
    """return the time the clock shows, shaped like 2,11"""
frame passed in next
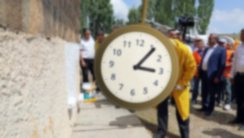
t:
3,06
